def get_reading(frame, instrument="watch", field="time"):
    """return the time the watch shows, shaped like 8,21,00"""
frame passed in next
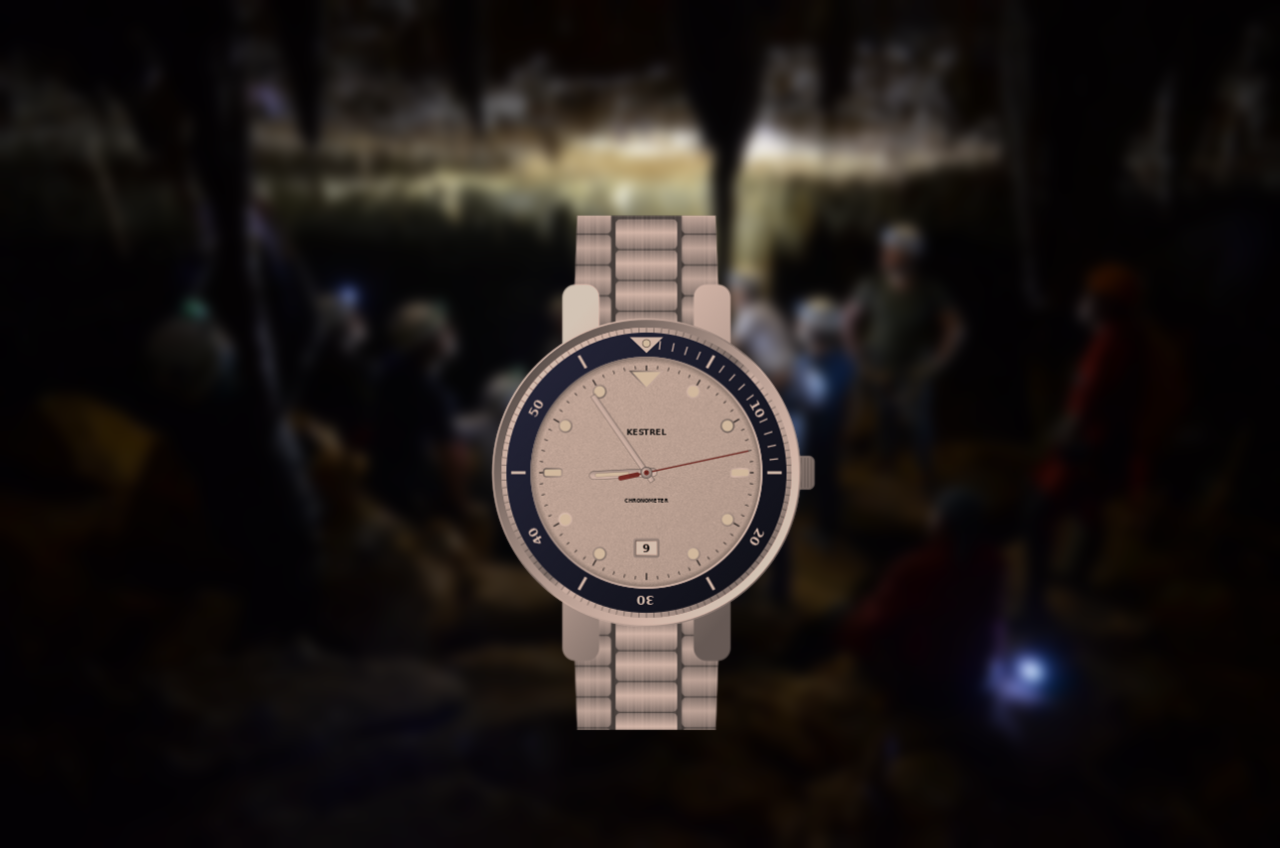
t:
8,54,13
